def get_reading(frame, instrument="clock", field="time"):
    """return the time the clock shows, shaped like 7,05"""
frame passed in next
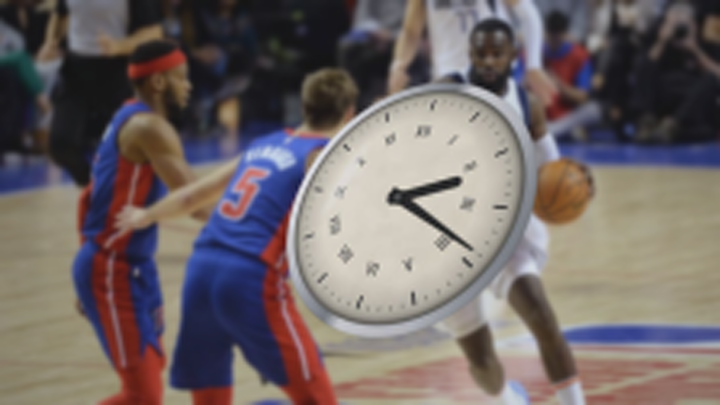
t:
2,19
